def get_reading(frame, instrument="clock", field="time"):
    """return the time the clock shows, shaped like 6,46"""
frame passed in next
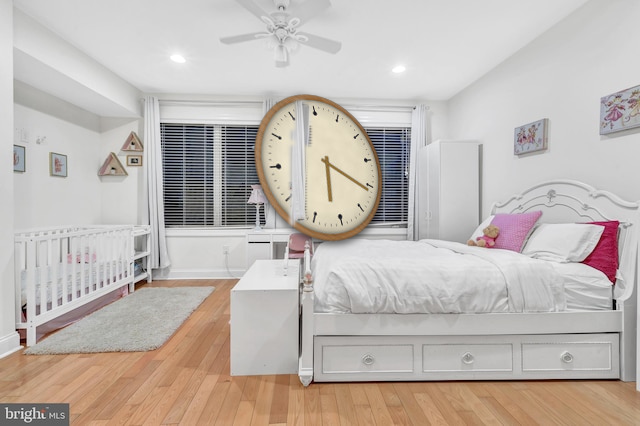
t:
6,21
